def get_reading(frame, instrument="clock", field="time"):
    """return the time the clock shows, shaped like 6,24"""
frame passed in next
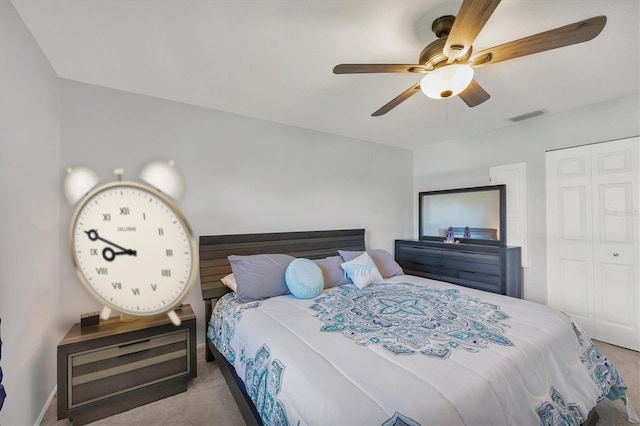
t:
8,49
